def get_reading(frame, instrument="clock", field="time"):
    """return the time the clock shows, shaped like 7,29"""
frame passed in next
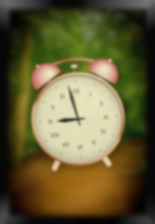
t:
8,58
